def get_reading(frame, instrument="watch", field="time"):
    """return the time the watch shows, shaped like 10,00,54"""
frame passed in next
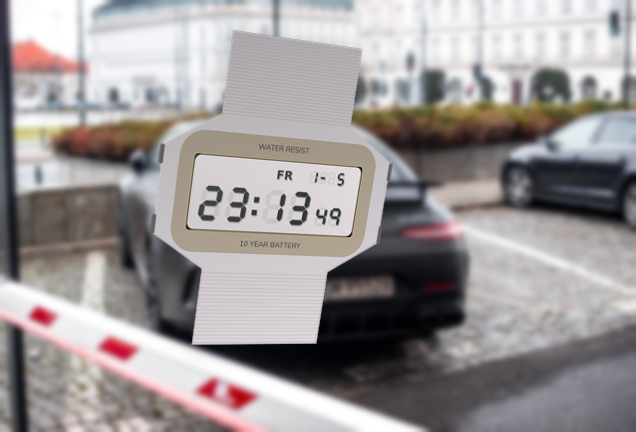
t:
23,13,49
